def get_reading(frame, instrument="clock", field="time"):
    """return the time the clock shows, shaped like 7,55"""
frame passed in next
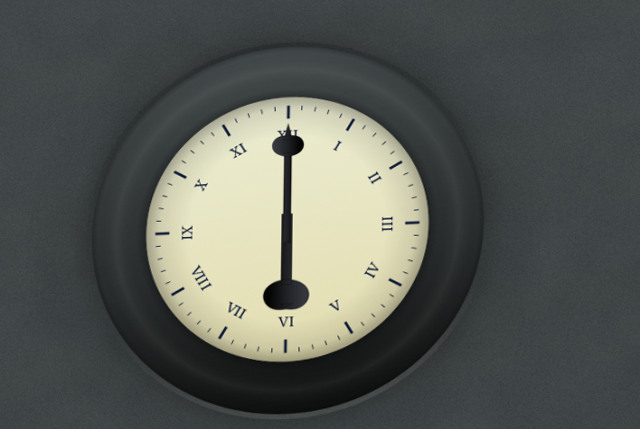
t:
6,00
